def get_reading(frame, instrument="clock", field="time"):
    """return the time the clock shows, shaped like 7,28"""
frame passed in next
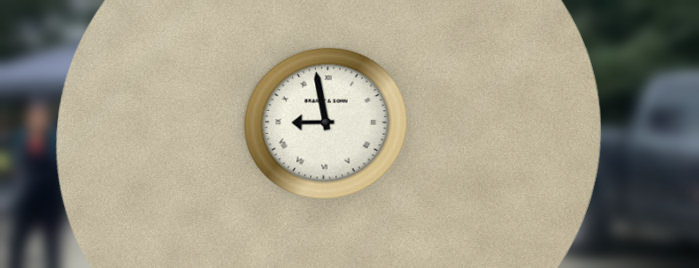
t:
8,58
